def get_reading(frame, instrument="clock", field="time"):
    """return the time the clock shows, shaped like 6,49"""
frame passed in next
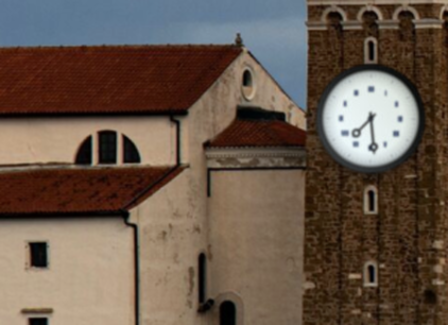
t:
7,29
